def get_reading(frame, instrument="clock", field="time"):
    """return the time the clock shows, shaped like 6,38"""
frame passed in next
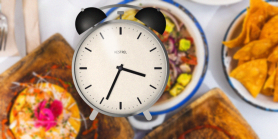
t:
3,34
